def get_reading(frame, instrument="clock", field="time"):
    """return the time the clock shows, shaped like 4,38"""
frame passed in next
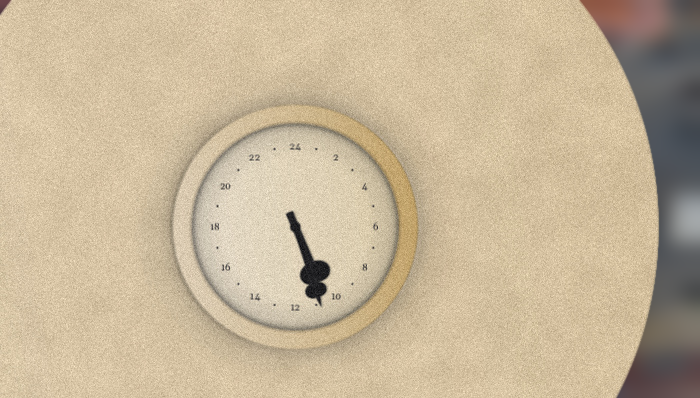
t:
10,27
